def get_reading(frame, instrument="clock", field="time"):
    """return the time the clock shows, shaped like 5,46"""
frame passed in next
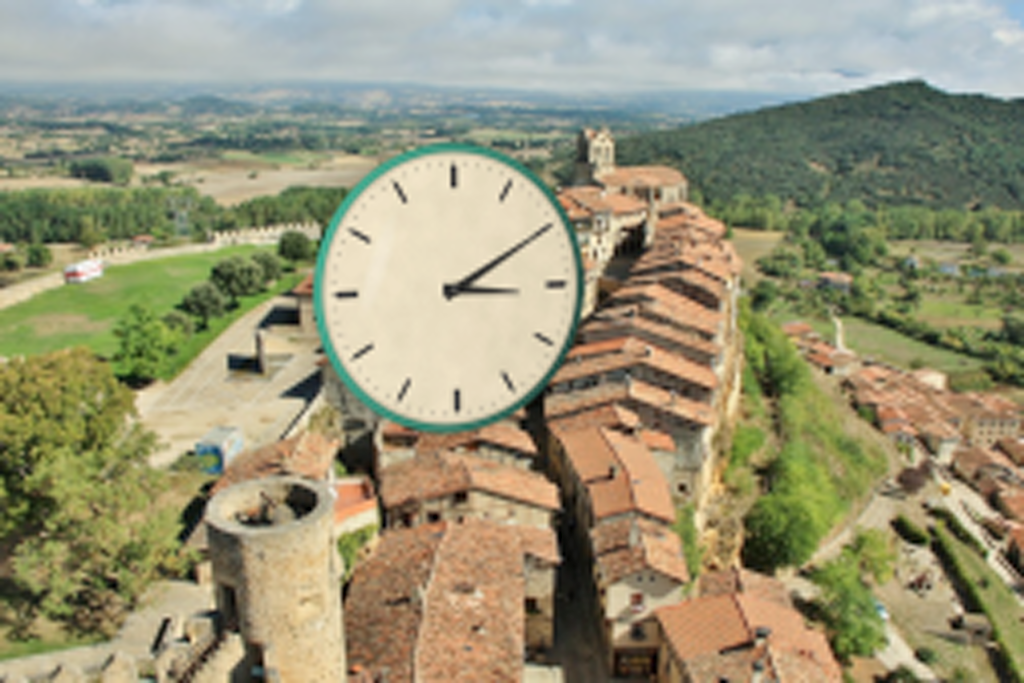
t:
3,10
